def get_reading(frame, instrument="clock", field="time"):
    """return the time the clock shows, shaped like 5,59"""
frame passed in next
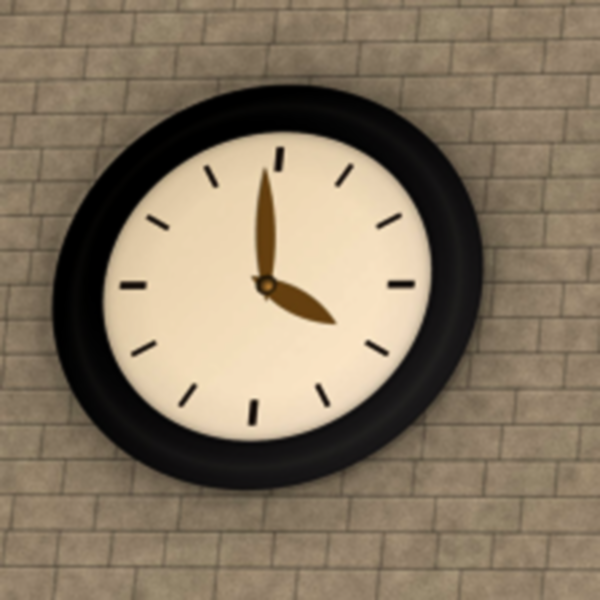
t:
3,59
